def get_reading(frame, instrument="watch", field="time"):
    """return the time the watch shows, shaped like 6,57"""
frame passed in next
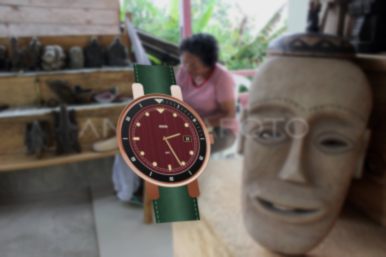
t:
2,26
